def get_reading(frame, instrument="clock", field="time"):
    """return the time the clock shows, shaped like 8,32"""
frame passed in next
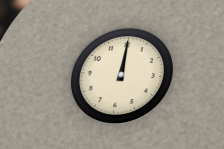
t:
12,00
